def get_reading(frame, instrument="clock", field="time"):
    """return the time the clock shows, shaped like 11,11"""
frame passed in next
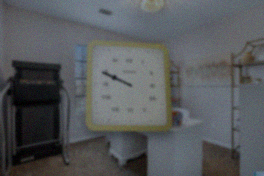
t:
9,49
